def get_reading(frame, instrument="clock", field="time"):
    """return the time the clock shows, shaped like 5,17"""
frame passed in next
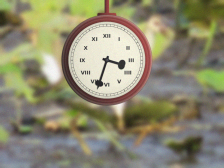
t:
3,33
